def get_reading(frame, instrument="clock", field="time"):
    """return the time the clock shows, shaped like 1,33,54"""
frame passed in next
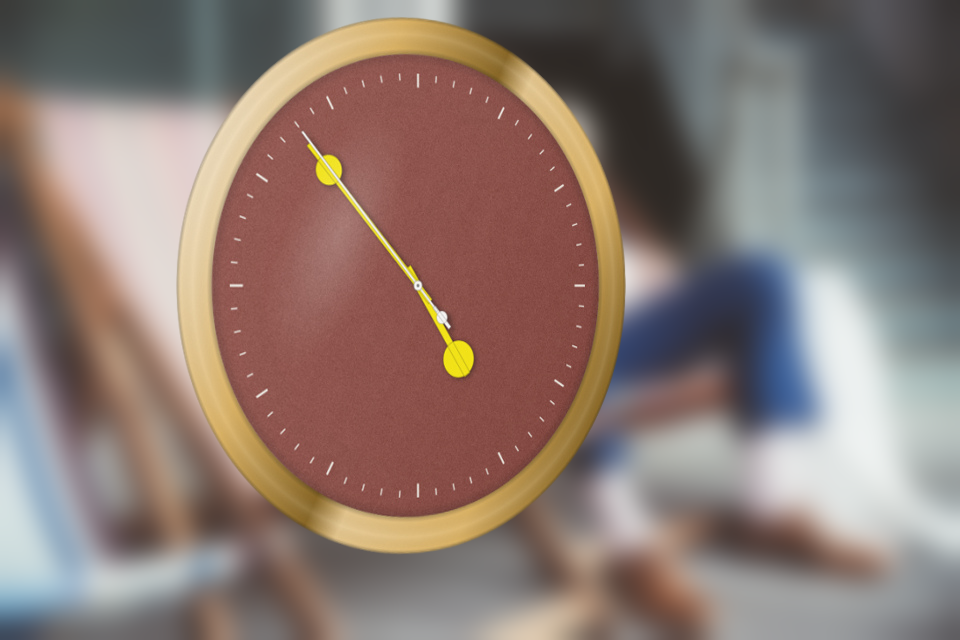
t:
4,52,53
